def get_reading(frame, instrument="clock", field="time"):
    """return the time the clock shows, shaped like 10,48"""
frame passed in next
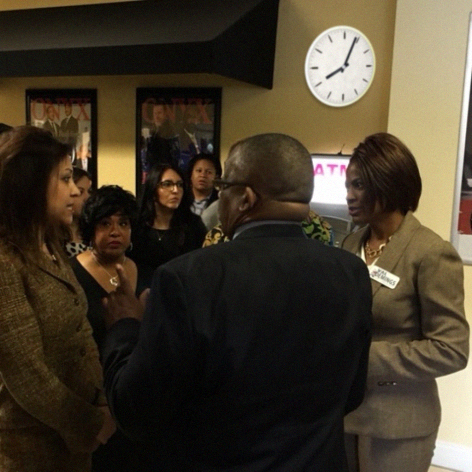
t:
8,04
